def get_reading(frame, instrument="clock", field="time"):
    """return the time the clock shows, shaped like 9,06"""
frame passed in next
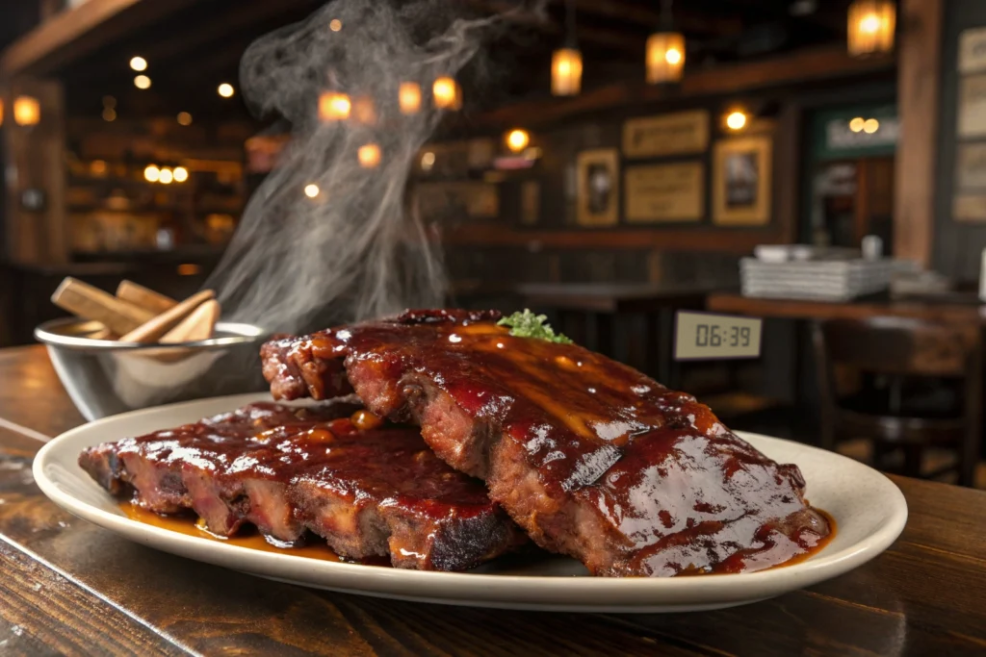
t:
6,39
